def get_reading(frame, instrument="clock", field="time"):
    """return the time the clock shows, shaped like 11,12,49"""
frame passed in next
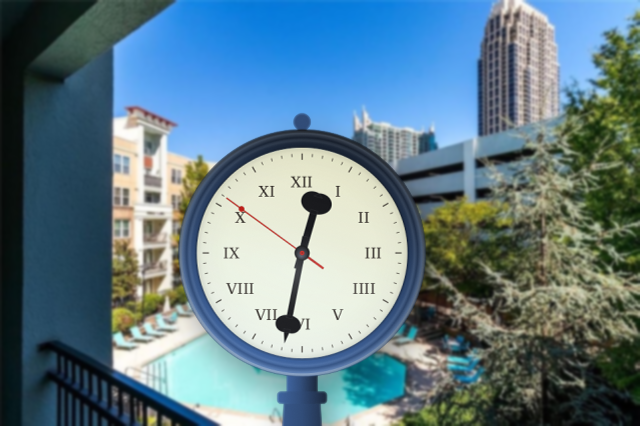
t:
12,31,51
